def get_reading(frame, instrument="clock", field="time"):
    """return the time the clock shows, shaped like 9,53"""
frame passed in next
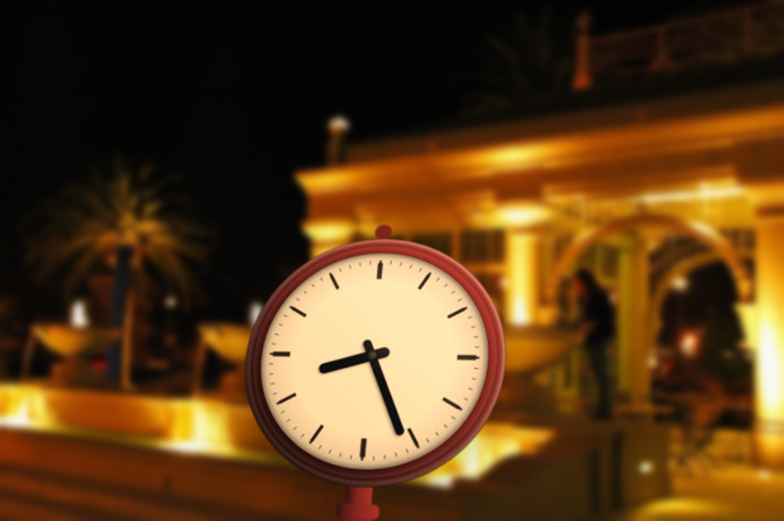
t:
8,26
